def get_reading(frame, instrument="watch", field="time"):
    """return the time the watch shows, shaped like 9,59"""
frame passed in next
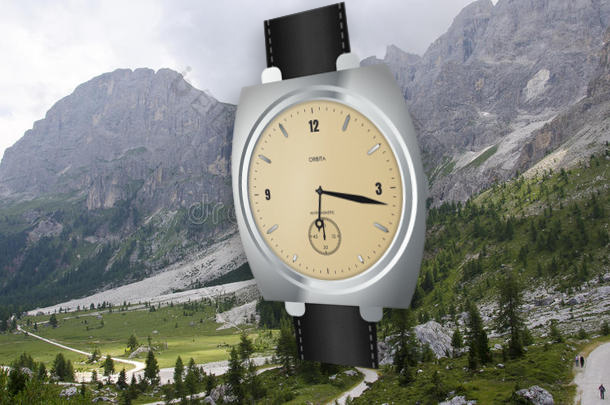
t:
6,17
